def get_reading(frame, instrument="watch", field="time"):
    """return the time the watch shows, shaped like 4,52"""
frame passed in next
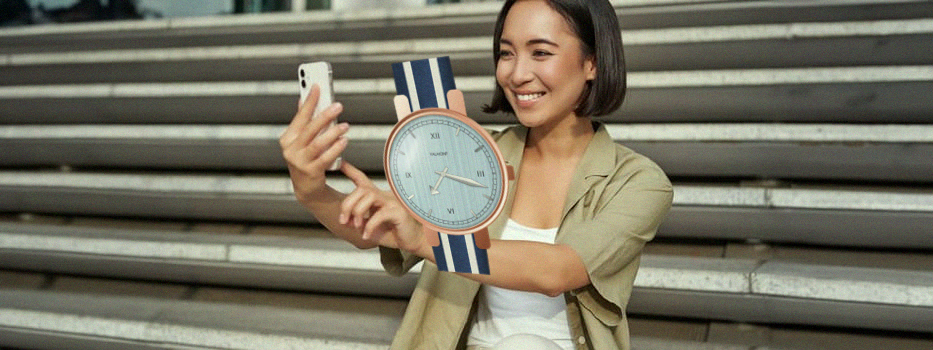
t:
7,18
